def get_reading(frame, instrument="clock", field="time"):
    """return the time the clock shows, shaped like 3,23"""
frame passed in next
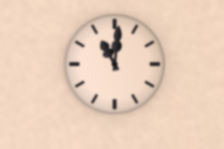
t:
11,01
